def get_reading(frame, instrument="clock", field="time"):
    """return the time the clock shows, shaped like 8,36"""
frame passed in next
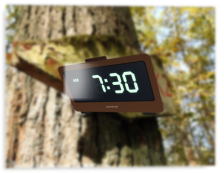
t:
7,30
